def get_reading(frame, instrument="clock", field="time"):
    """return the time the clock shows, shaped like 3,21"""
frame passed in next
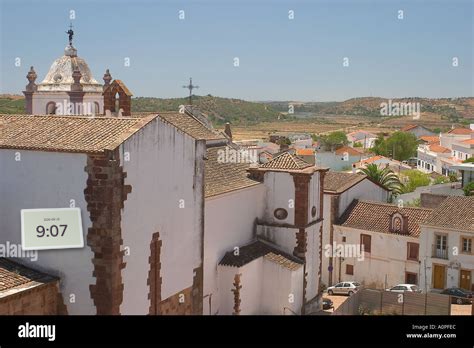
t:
9,07
